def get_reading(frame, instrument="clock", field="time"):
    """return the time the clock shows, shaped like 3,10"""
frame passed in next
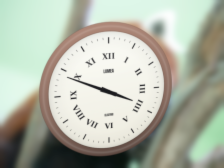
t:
3,49
